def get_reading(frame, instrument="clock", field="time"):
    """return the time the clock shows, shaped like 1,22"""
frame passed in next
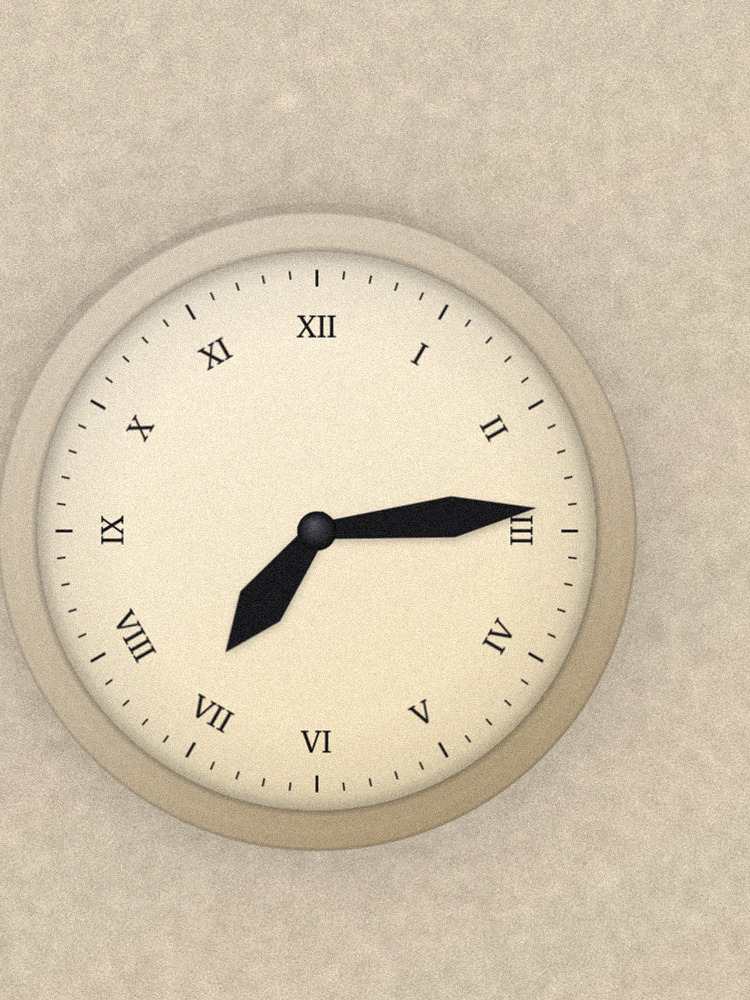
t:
7,14
